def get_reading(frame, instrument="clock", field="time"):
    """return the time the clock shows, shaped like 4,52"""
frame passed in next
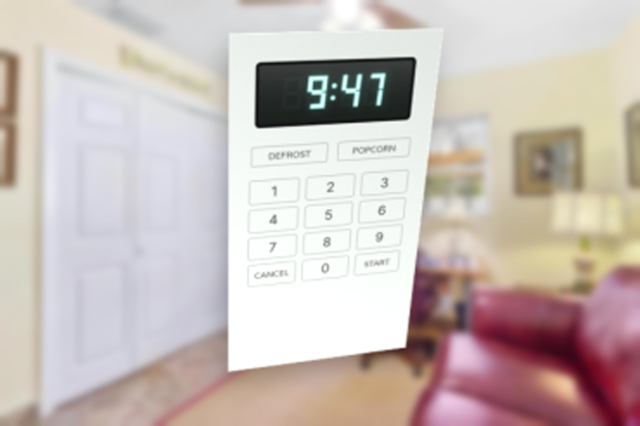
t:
9,47
